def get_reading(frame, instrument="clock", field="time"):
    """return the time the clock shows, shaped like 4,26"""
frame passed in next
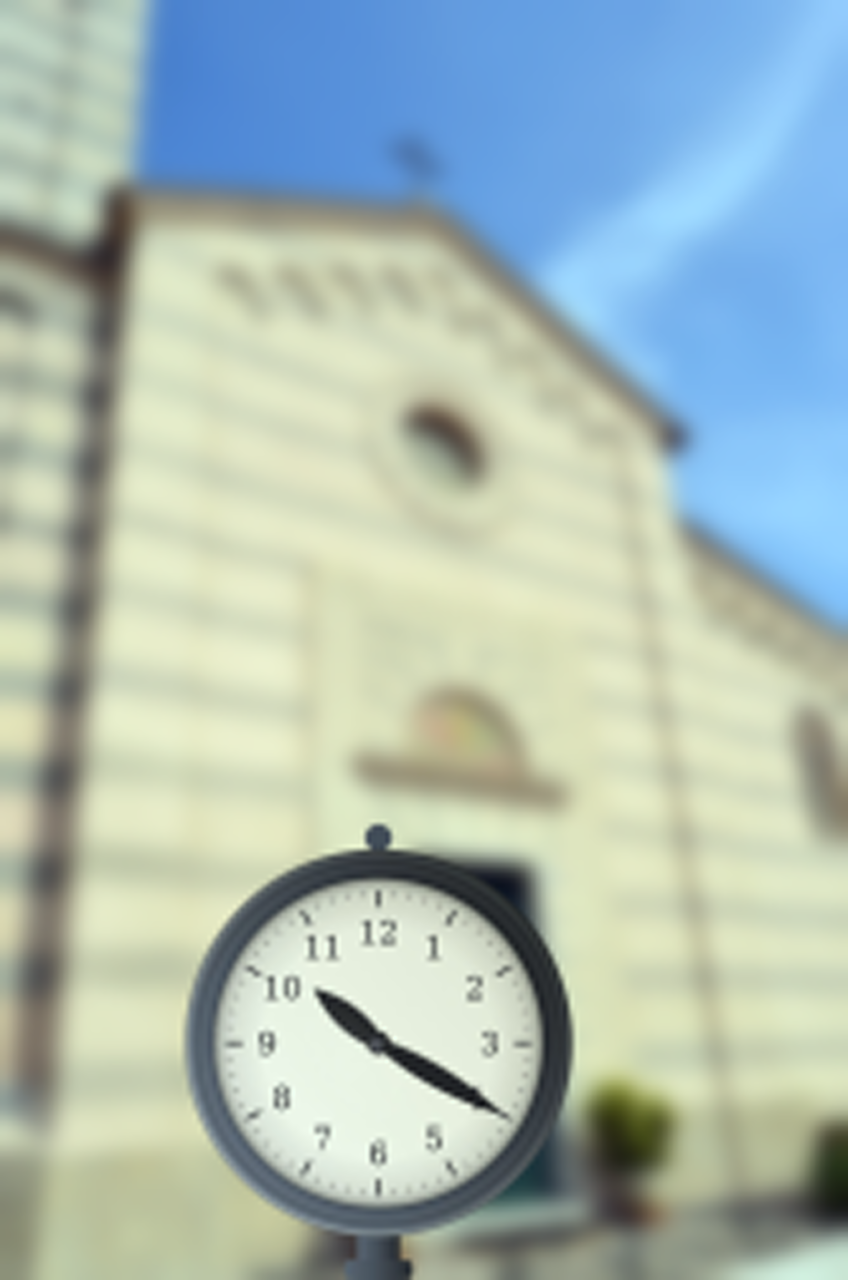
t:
10,20
